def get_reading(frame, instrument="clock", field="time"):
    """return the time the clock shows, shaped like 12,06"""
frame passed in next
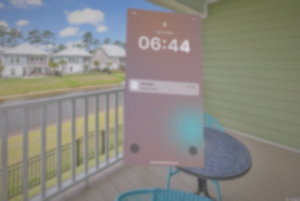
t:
6,44
